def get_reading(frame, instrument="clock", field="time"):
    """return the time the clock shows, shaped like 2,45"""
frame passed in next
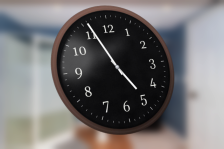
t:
4,56
